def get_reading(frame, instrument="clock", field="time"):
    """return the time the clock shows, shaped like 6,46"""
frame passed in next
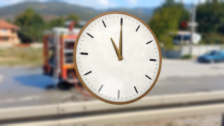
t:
11,00
